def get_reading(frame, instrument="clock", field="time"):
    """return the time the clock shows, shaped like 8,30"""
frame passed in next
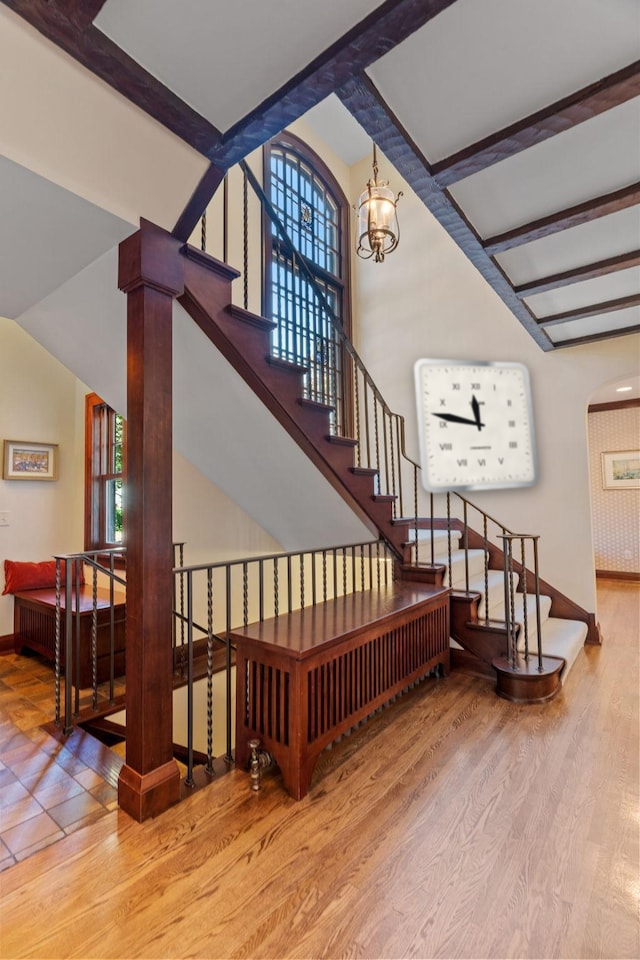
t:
11,47
